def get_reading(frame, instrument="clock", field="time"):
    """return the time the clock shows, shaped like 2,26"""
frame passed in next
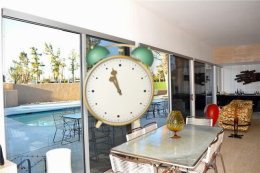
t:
10,57
